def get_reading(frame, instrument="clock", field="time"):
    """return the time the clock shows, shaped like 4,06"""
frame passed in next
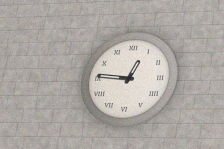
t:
12,46
